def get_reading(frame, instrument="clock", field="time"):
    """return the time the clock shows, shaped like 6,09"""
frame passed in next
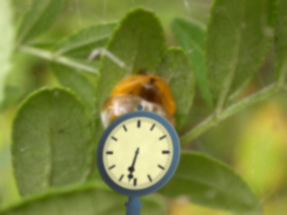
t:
6,32
